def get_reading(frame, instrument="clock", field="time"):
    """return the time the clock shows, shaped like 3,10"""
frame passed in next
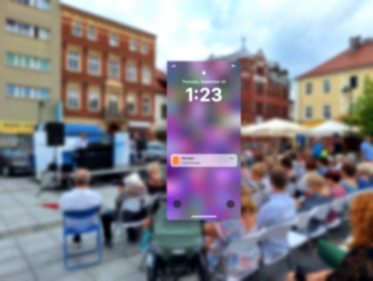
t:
1,23
